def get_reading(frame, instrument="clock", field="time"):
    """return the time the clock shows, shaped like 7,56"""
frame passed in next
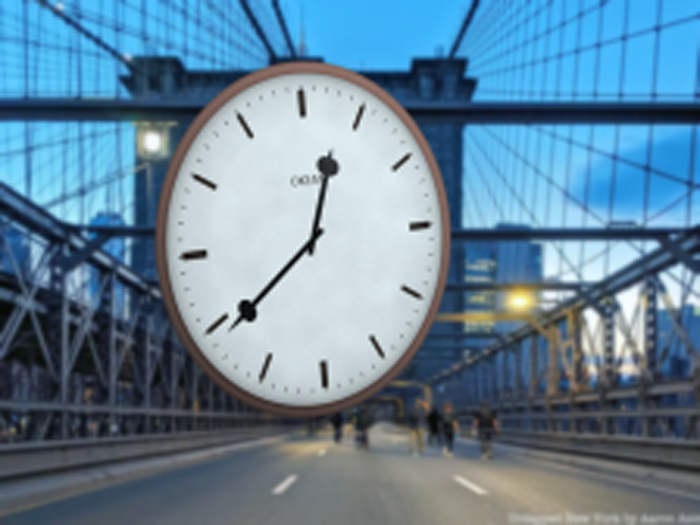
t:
12,39
